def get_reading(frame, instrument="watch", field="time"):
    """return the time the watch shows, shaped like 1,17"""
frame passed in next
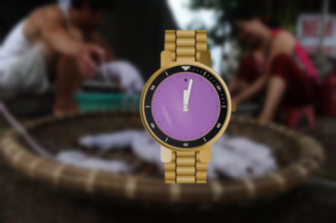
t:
12,02
